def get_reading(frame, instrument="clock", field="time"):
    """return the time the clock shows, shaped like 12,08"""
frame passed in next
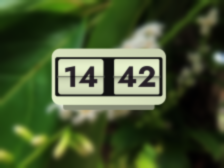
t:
14,42
